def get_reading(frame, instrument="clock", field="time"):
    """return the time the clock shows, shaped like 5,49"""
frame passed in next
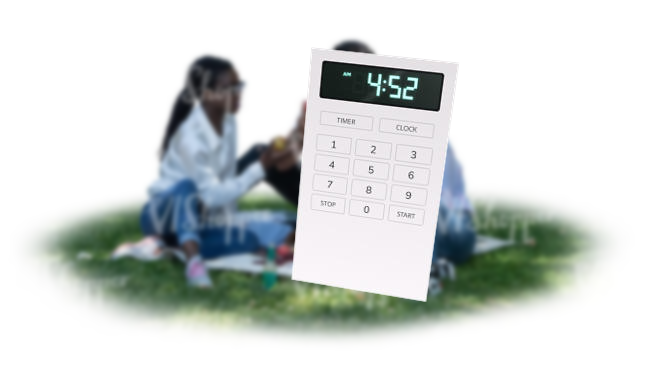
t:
4,52
